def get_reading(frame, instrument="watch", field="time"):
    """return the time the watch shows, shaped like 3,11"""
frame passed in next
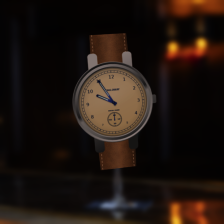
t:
9,55
